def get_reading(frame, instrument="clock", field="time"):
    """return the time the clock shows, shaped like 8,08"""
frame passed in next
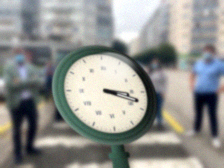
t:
3,18
